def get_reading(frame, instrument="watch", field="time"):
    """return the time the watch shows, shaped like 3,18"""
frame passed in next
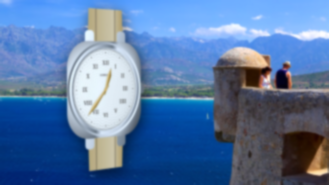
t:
12,37
